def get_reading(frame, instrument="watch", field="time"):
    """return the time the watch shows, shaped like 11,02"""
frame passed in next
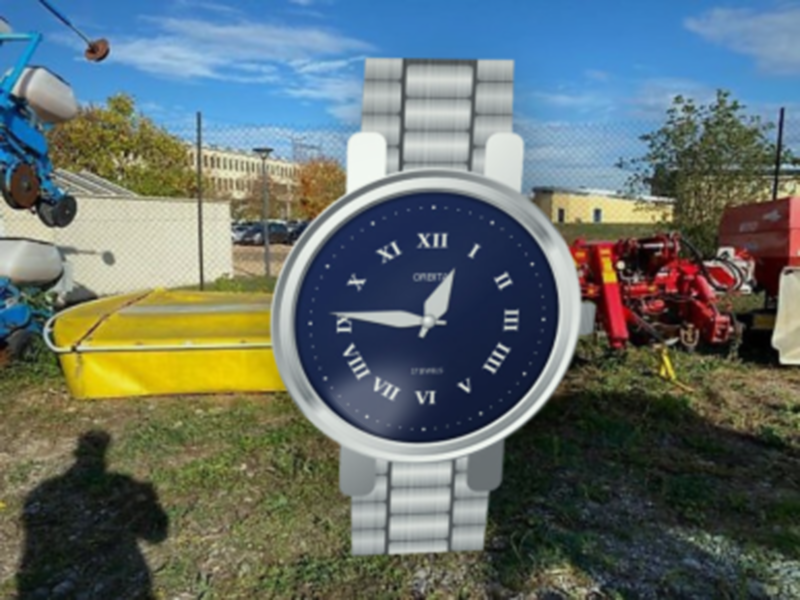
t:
12,46
